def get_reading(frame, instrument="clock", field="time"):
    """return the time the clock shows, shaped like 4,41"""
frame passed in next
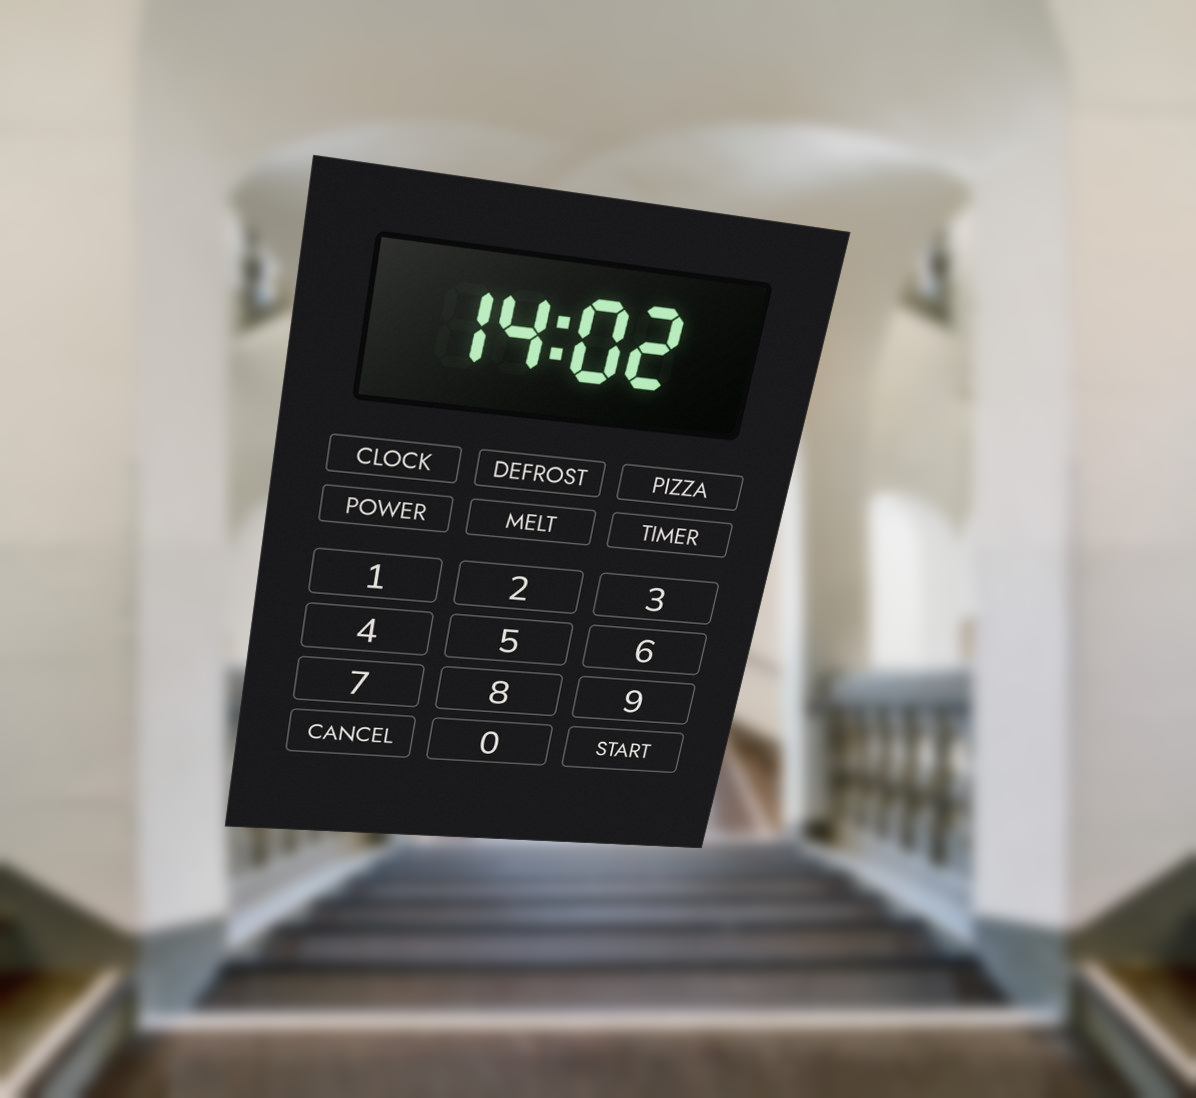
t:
14,02
